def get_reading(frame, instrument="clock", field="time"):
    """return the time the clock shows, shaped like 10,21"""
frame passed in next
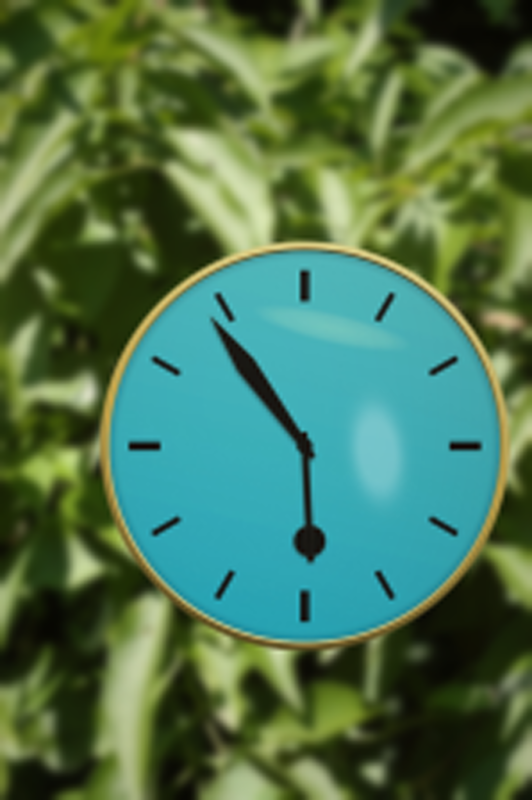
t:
5,54
